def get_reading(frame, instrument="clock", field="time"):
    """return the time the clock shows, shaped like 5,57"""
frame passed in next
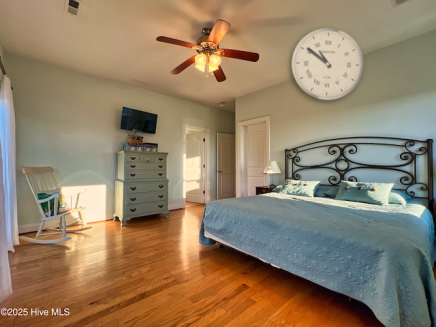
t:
10,51
